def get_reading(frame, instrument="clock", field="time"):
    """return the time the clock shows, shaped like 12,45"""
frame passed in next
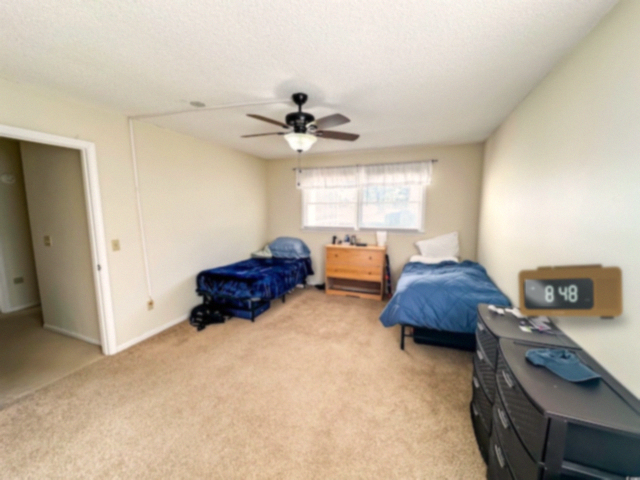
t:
8,48
